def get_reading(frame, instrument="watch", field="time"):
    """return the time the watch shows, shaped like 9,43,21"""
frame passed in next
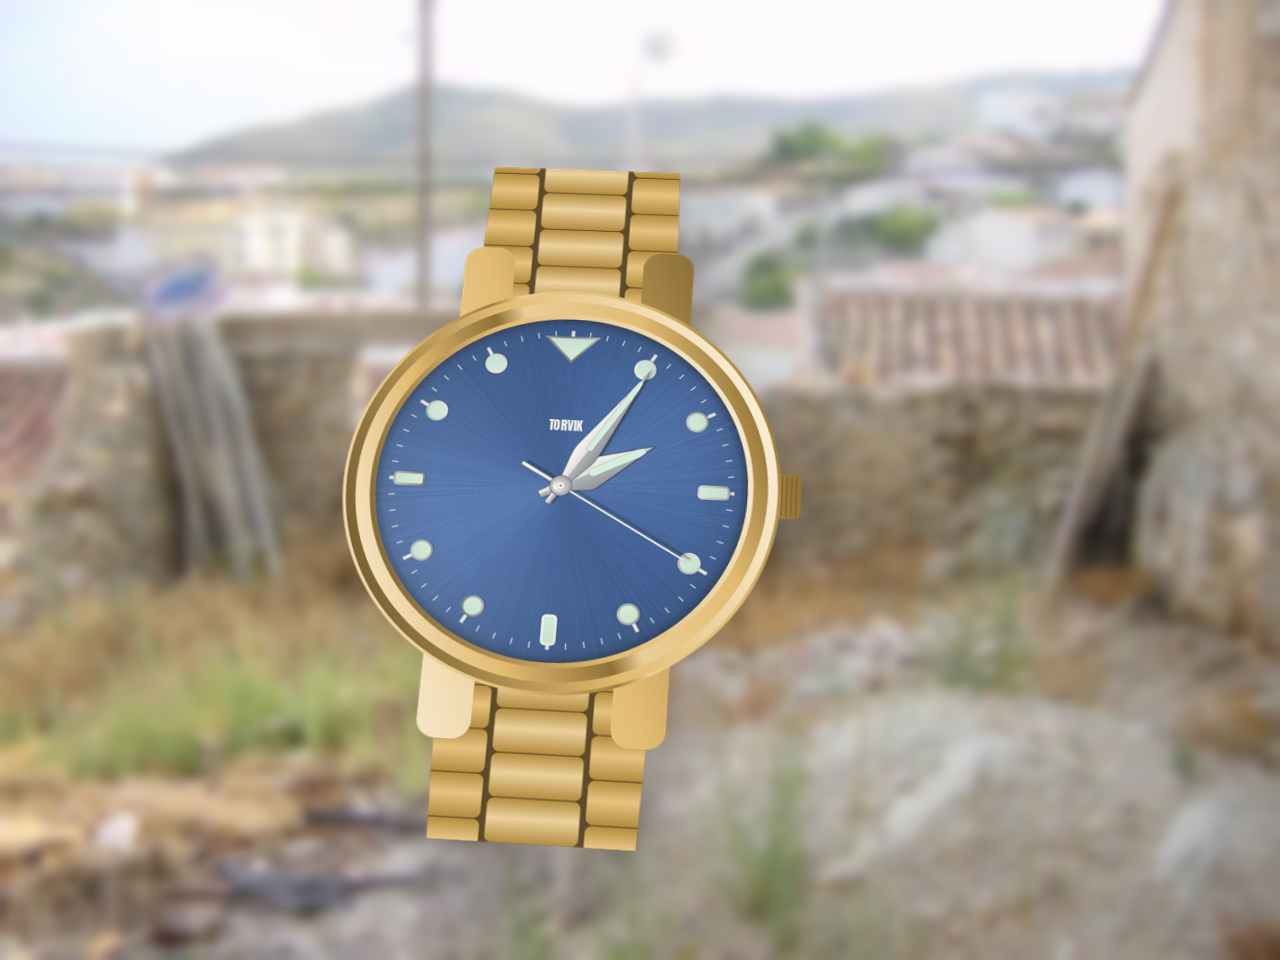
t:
2,05,20
